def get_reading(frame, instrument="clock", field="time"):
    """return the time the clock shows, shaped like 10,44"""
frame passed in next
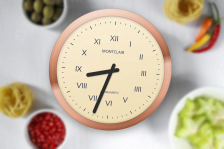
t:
8,33
